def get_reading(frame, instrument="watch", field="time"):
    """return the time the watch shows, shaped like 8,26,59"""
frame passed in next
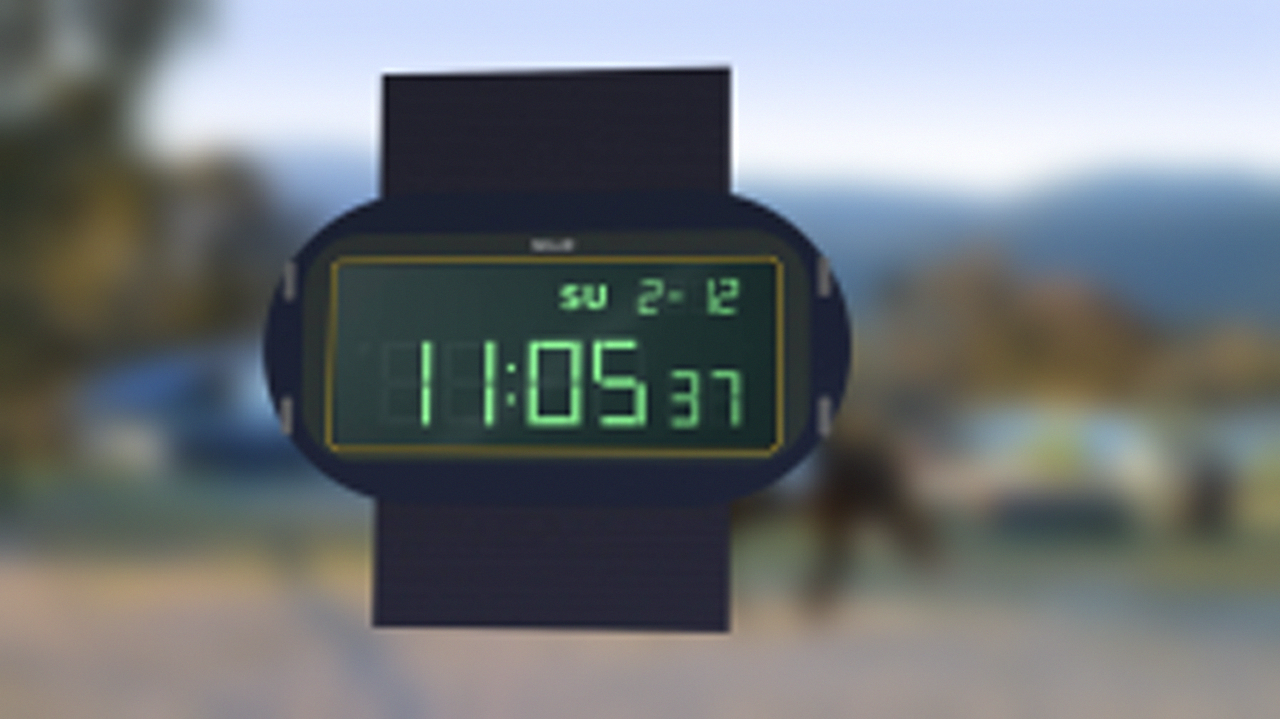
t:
11,05,37
